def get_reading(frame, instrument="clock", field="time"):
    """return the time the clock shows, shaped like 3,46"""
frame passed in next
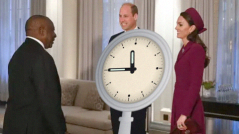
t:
11,45
